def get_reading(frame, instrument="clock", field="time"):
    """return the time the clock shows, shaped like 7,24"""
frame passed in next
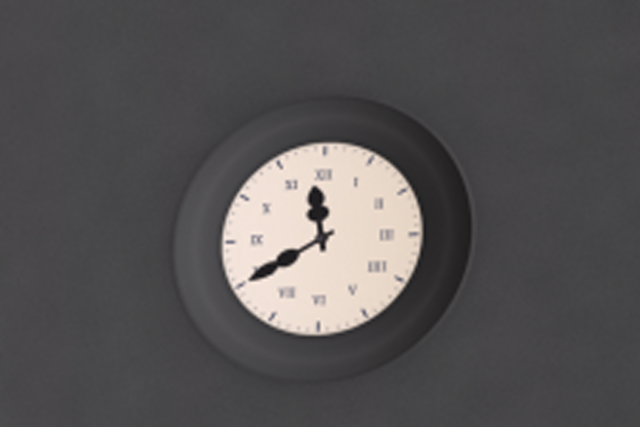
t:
11,40
